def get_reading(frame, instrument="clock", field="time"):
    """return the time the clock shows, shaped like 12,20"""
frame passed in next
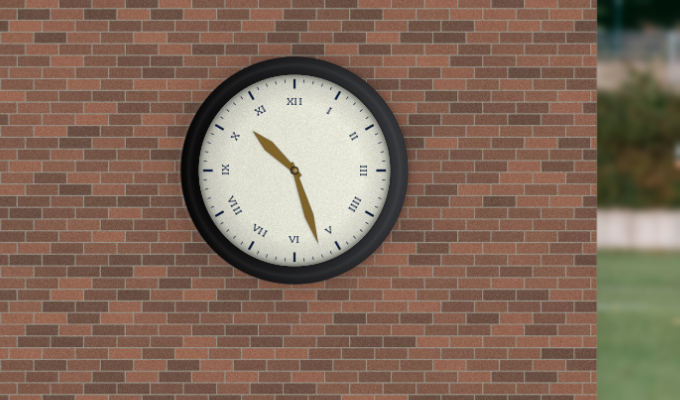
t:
10,27
